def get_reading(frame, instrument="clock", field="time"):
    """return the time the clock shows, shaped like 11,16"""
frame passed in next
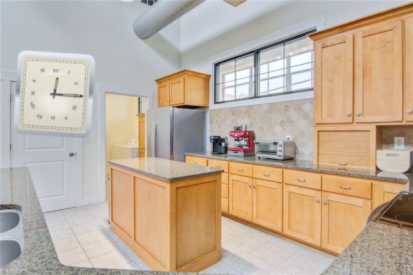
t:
12,15
